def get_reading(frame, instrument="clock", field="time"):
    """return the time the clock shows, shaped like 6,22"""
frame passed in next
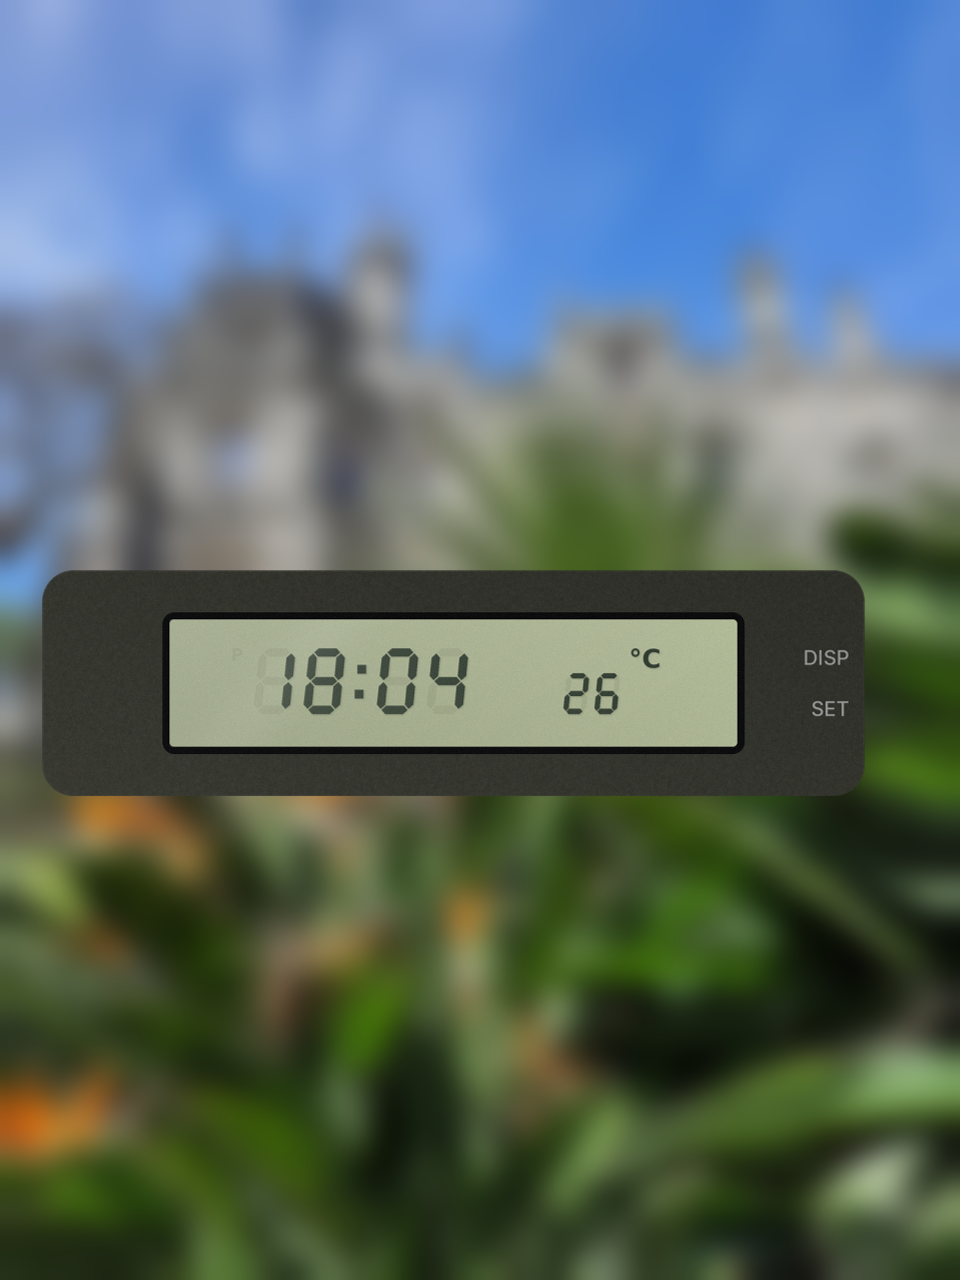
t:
18,04
